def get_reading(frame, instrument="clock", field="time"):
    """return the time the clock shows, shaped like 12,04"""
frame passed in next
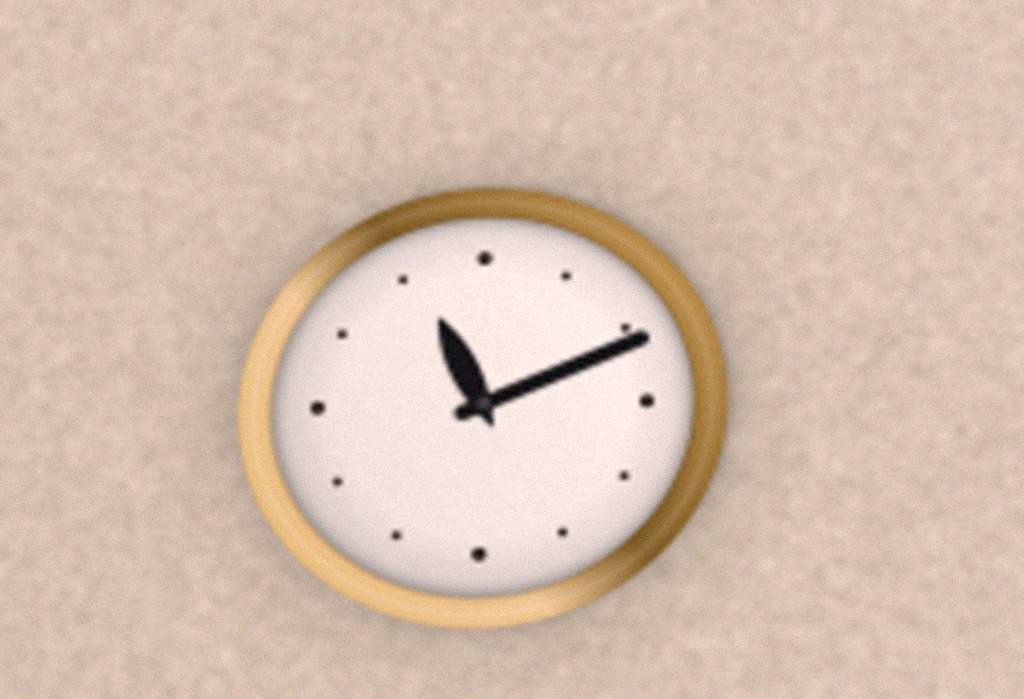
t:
11,11
